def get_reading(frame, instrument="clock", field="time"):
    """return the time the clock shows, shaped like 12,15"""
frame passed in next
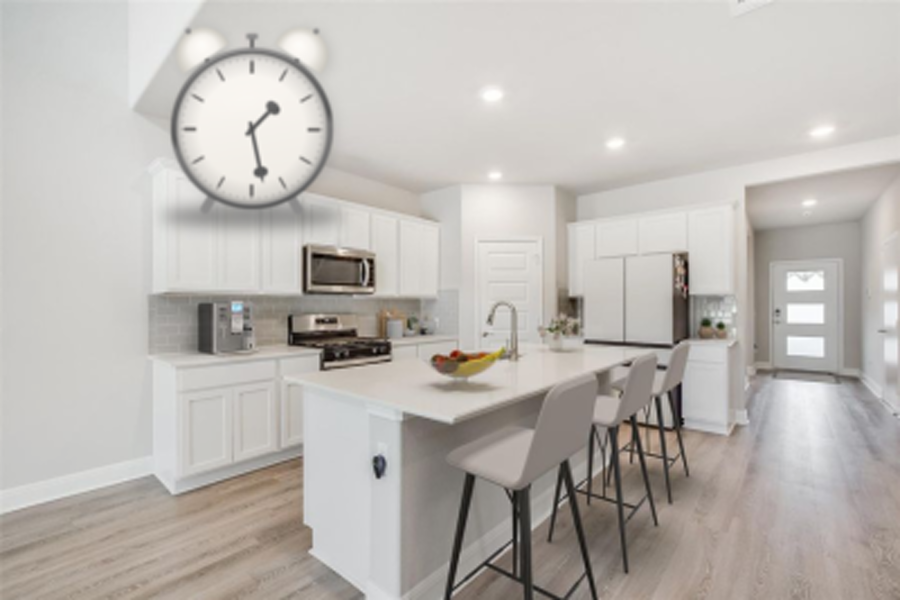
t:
1,28
